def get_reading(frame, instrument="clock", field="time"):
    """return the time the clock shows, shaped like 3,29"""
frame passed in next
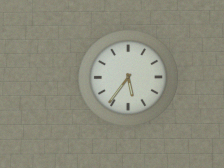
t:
5,36
